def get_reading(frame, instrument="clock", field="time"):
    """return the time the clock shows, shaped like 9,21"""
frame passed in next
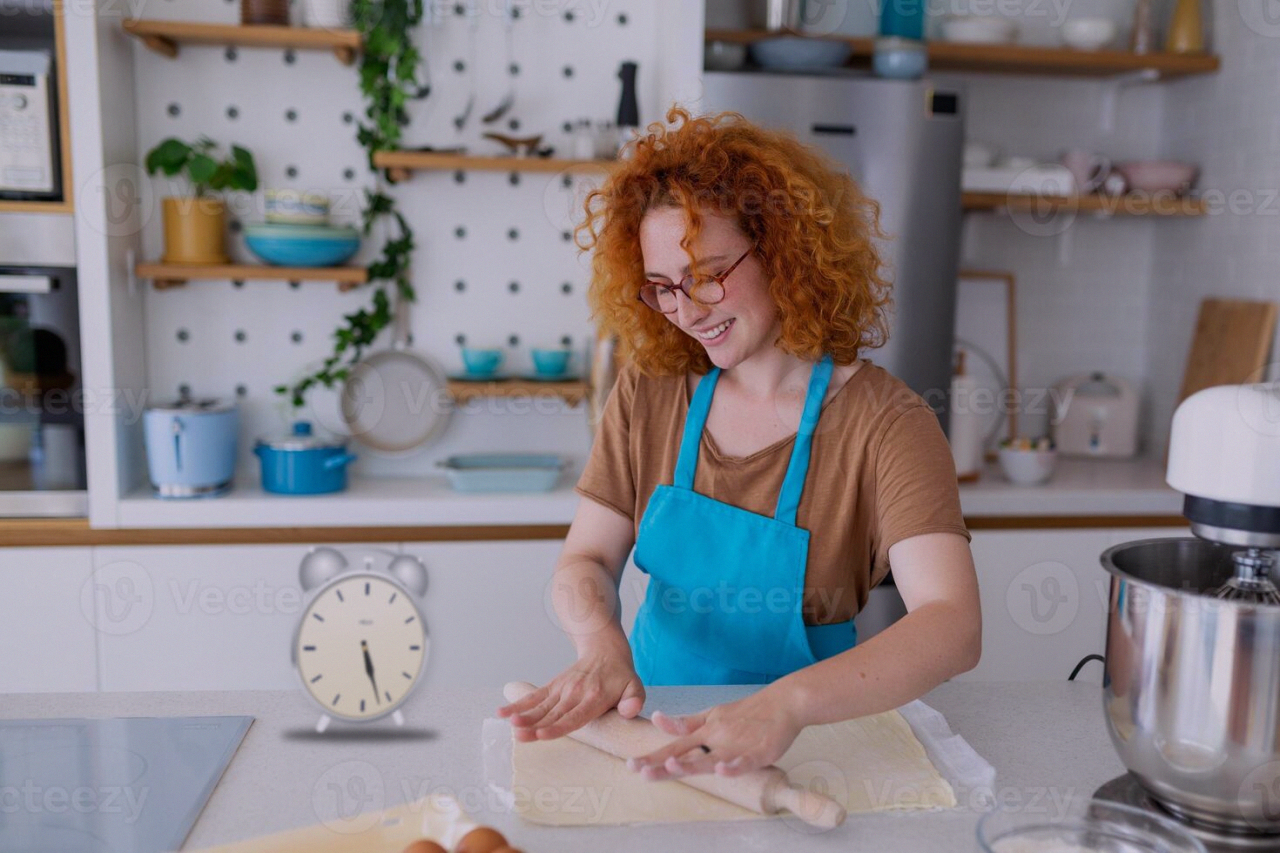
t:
5,27
